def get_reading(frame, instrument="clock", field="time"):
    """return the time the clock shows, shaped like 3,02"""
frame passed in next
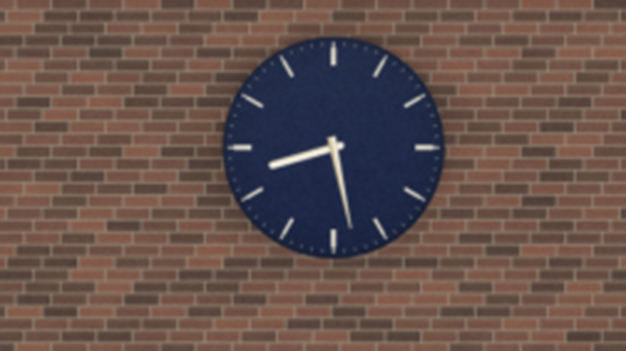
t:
8,28
